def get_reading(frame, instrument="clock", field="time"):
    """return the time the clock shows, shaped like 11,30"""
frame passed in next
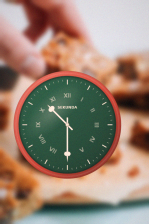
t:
10,30
